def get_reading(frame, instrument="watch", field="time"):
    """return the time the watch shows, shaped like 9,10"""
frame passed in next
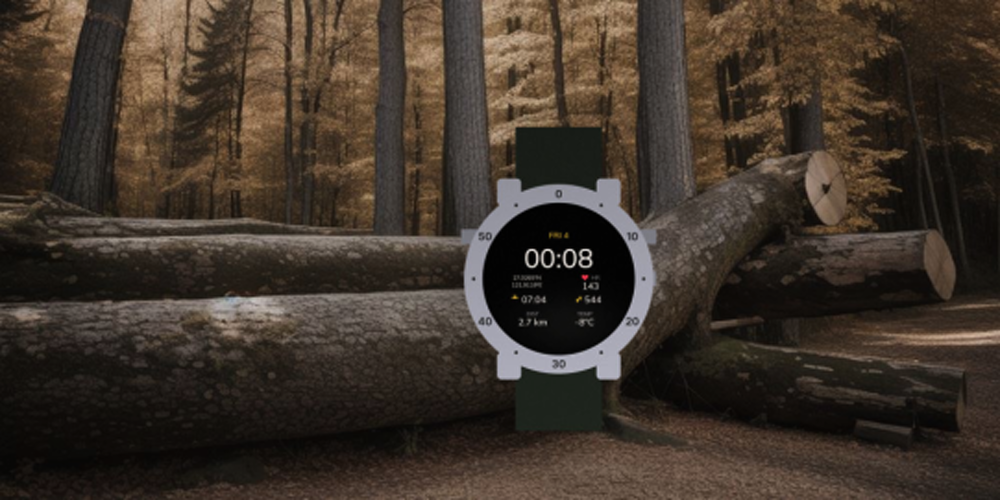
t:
0,08
